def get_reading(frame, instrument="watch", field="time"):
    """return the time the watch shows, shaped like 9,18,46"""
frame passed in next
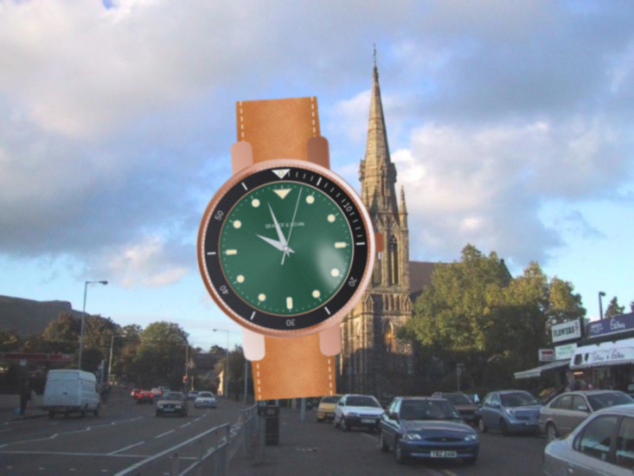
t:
9,57,03
